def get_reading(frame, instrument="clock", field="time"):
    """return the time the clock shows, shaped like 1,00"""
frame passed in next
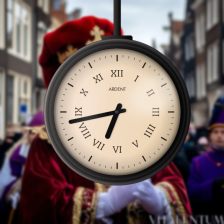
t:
6,43
